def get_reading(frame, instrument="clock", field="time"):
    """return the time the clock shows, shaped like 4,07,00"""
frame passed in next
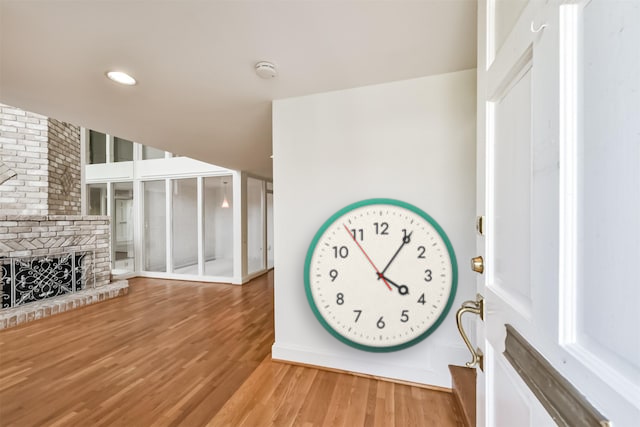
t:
4,05,54
